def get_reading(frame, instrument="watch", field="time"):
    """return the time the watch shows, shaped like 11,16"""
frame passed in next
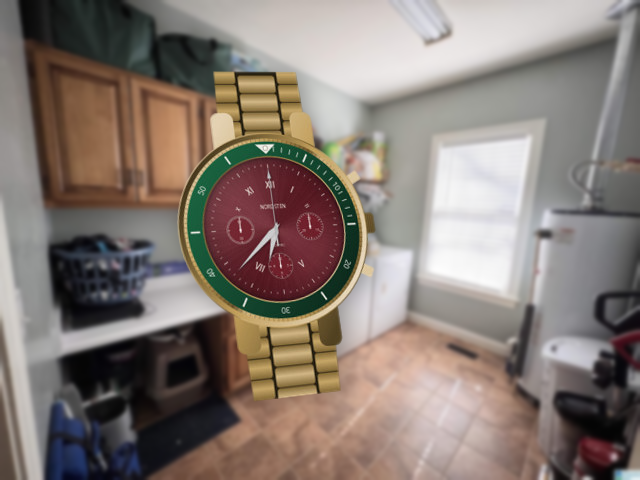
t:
6,38
